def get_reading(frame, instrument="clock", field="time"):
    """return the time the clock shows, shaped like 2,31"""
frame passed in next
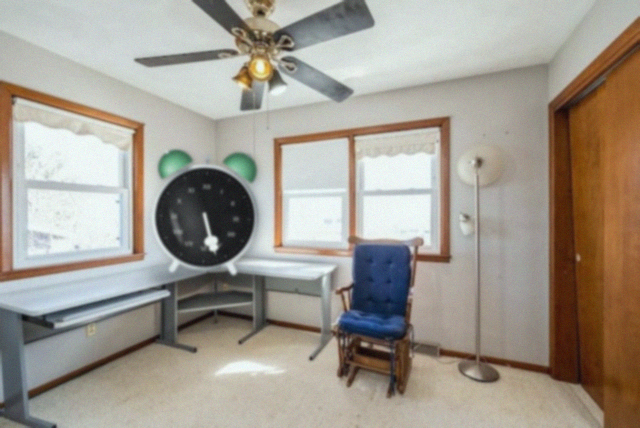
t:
5,27
